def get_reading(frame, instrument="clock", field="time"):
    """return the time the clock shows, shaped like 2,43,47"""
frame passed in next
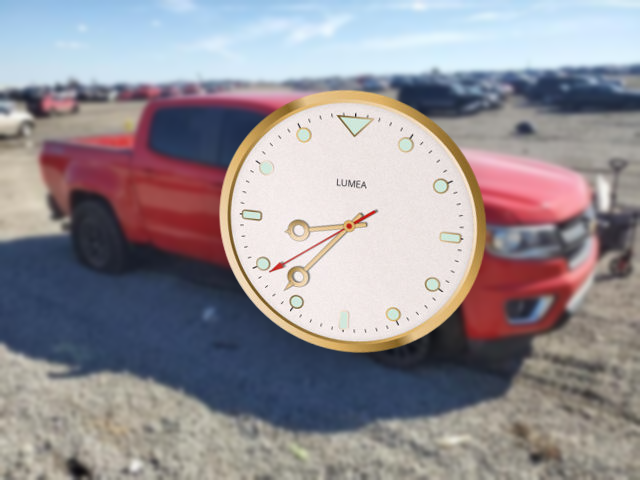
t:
8,36,39
